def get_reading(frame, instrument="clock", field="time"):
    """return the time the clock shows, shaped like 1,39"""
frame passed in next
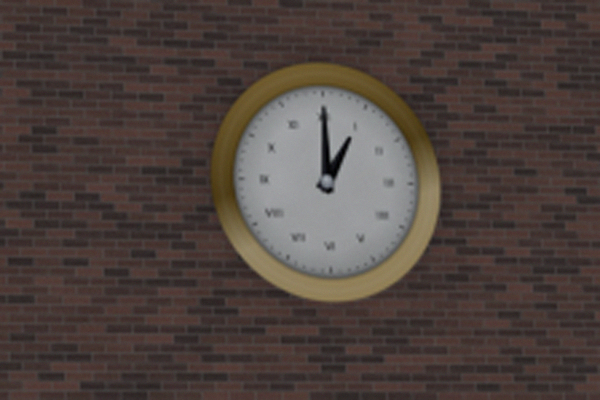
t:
1,00
